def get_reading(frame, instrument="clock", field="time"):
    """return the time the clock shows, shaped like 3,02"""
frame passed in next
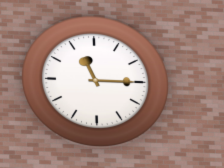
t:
11,15
